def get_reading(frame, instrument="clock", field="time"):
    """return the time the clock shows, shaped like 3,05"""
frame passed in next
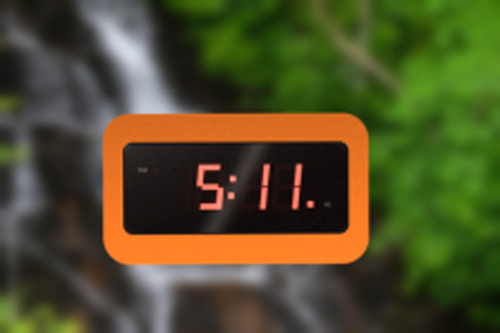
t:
5,11
